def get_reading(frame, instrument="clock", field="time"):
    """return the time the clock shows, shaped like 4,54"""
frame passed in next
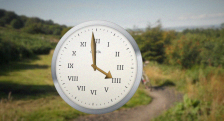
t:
3,59
